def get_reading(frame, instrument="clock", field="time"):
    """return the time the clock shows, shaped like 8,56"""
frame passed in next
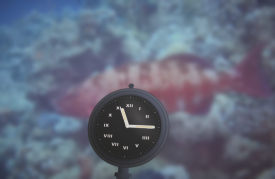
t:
11,15
